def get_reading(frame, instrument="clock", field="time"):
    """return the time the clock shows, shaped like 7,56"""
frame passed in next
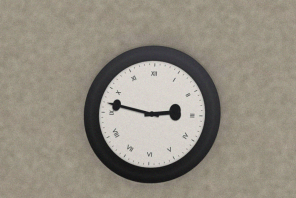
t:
2,47
